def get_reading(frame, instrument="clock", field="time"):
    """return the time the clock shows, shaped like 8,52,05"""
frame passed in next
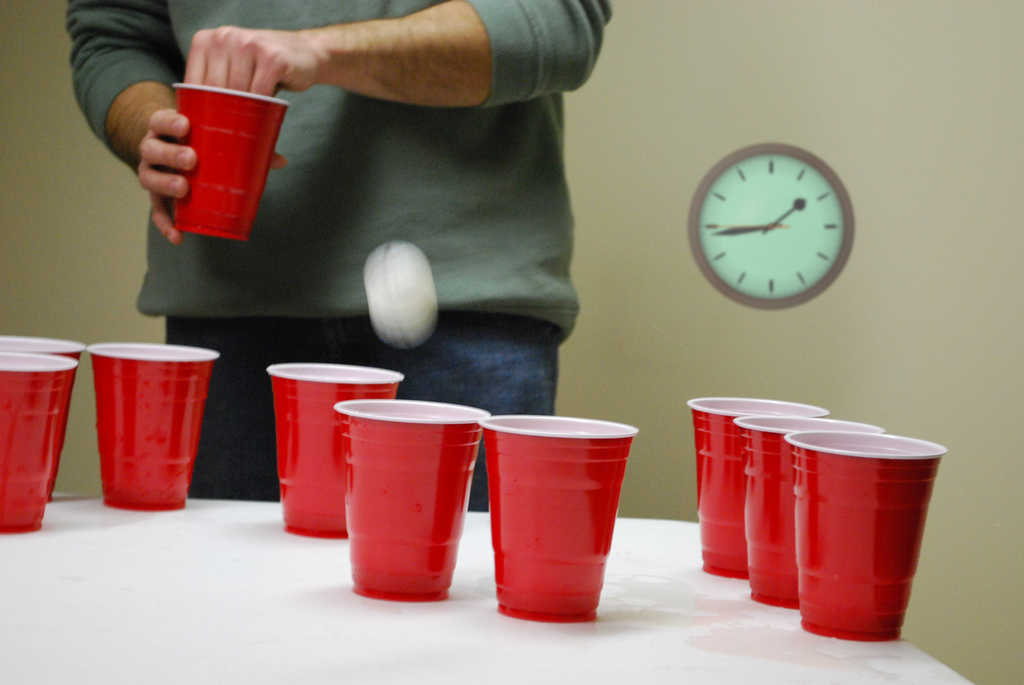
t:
1,43,45
